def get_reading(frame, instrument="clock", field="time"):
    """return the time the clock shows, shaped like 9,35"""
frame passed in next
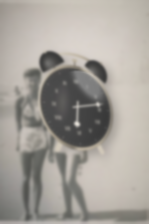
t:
6,13
